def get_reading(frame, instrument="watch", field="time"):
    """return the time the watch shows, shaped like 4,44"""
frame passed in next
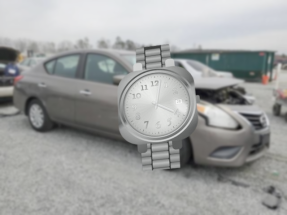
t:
4,02
